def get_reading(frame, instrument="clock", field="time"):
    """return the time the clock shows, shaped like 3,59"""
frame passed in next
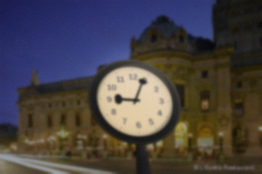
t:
9,04
